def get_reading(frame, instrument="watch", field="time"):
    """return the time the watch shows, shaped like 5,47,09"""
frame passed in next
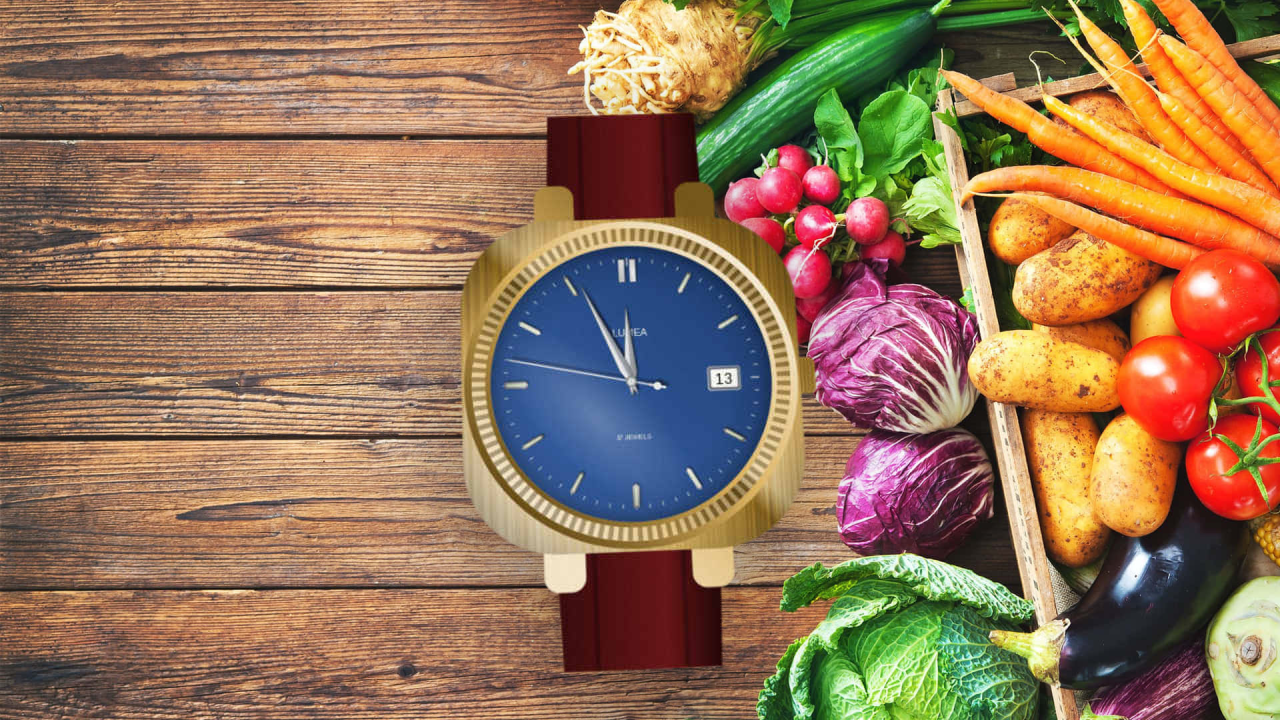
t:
11,55,47
